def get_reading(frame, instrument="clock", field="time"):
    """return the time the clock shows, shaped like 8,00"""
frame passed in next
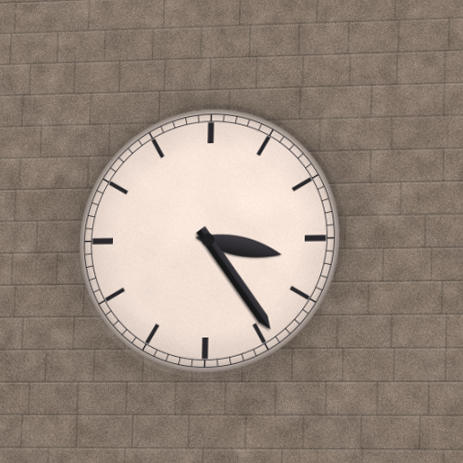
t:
3,24
